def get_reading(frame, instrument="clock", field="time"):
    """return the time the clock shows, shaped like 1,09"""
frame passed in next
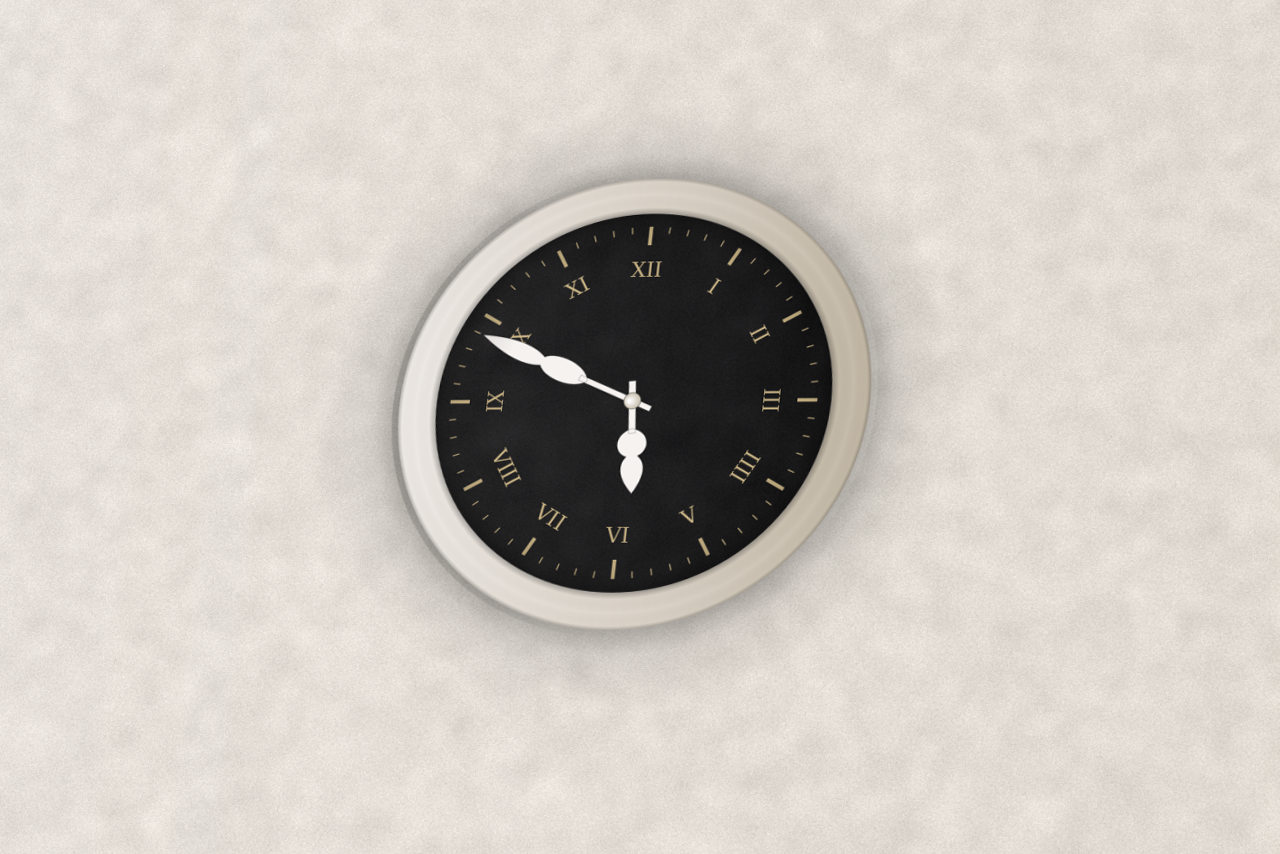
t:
5,49
